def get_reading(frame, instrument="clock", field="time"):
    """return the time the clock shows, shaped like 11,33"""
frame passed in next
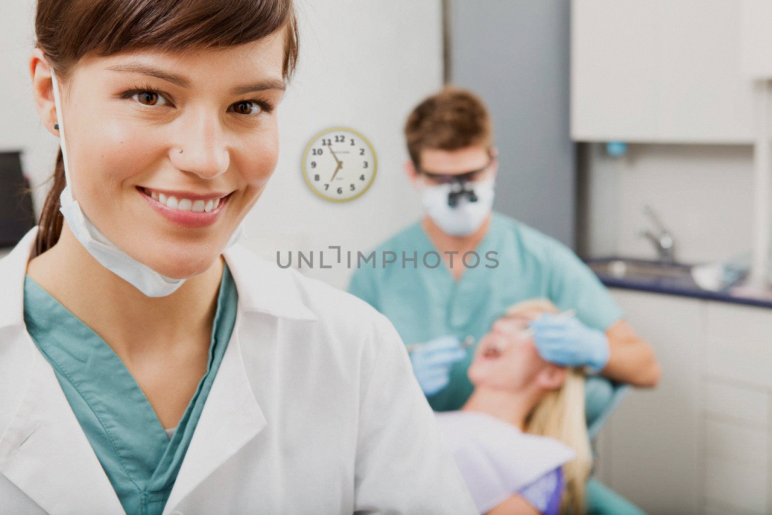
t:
6,55
